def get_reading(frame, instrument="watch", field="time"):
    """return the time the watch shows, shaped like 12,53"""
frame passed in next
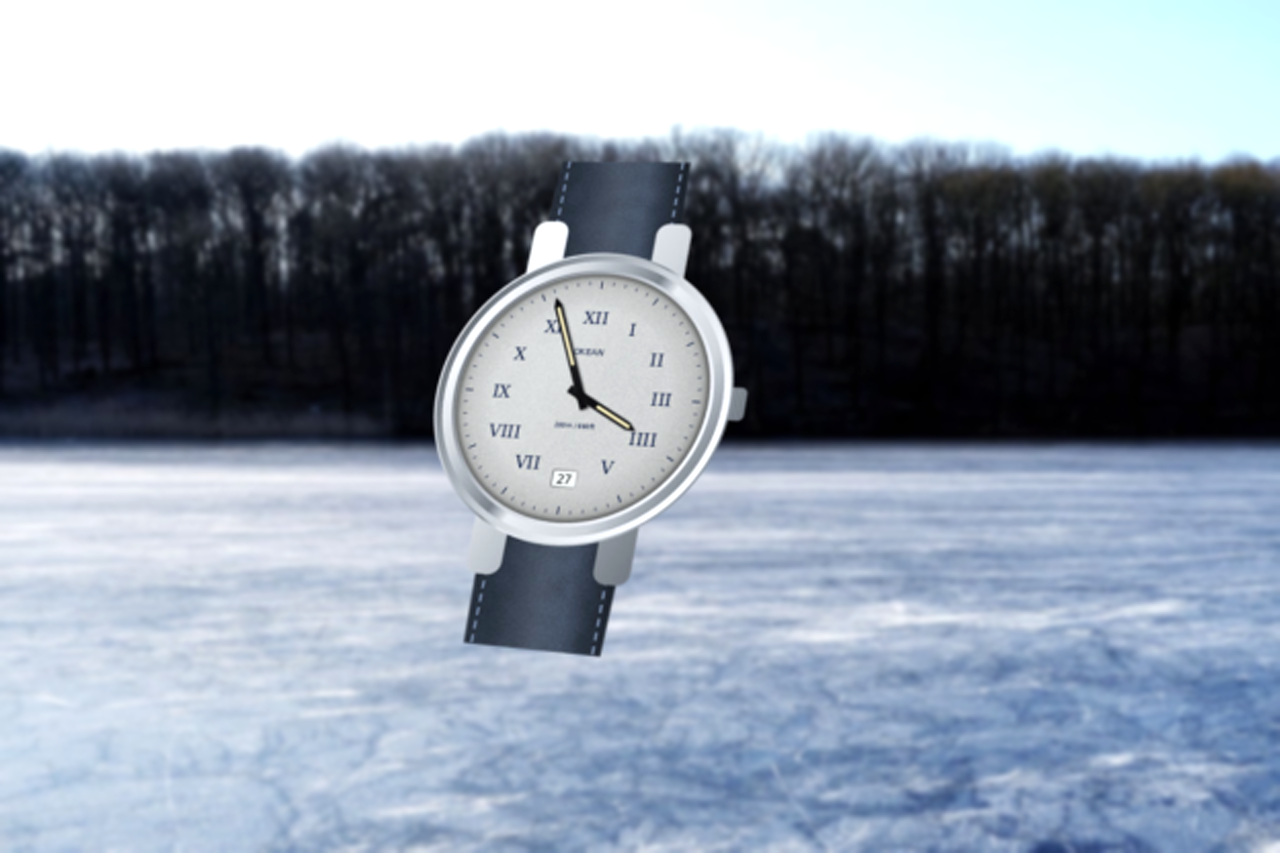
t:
3,56
